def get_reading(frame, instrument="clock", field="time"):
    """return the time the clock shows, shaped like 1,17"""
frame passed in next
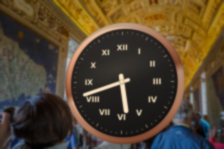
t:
5,42
